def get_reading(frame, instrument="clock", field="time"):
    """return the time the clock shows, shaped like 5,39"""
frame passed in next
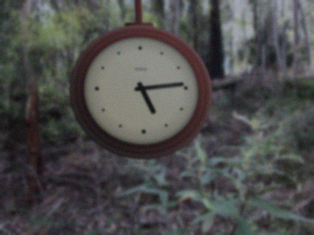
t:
5,14
